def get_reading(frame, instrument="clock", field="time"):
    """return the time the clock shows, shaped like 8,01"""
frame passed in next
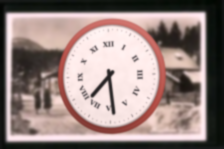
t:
7,29
